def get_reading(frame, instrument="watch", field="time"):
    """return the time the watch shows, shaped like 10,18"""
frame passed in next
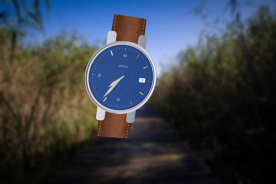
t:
7,36
